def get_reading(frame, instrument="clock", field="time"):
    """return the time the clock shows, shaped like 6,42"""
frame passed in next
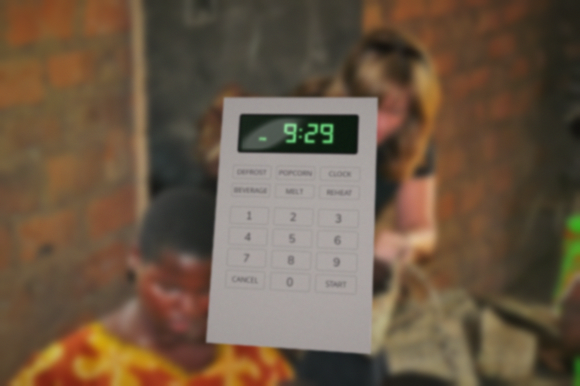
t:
9,29
